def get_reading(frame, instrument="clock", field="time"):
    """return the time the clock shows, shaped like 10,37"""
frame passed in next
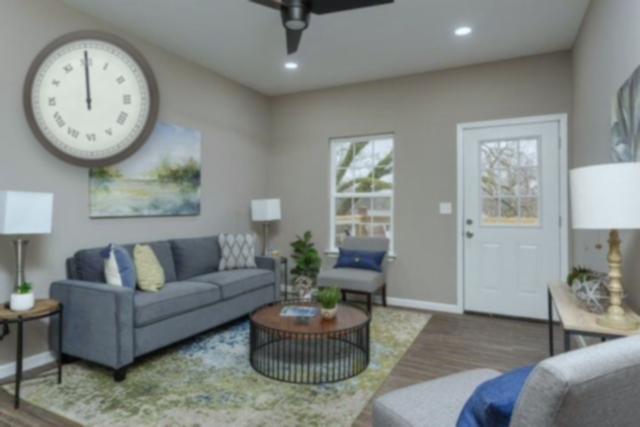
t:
12,00
